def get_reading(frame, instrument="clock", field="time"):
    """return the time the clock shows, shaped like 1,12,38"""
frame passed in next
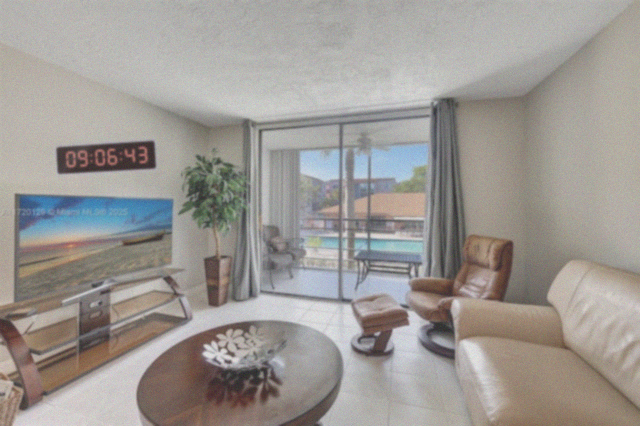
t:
9,06,43
